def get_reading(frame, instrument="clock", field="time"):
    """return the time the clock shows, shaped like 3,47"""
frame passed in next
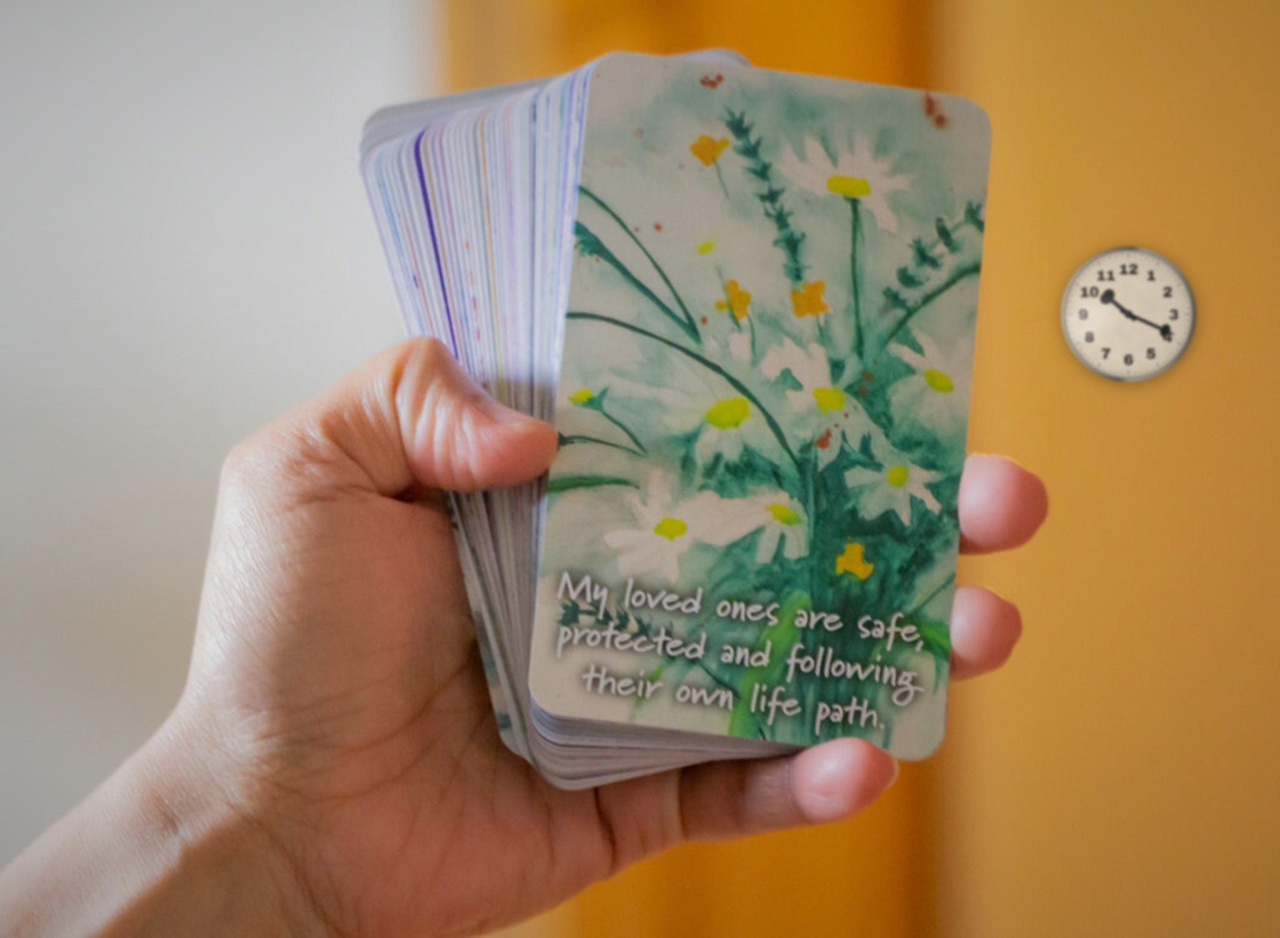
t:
10,19
